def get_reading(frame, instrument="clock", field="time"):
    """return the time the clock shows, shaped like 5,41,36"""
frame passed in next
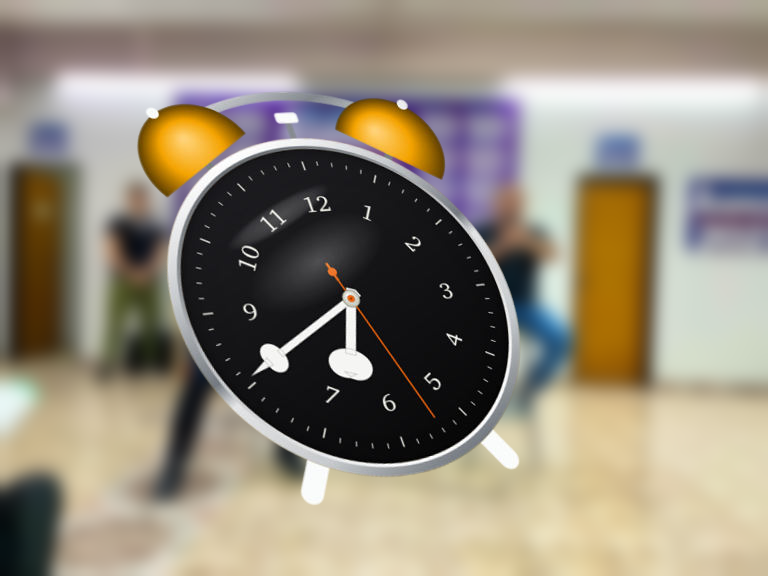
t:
6,40,27
